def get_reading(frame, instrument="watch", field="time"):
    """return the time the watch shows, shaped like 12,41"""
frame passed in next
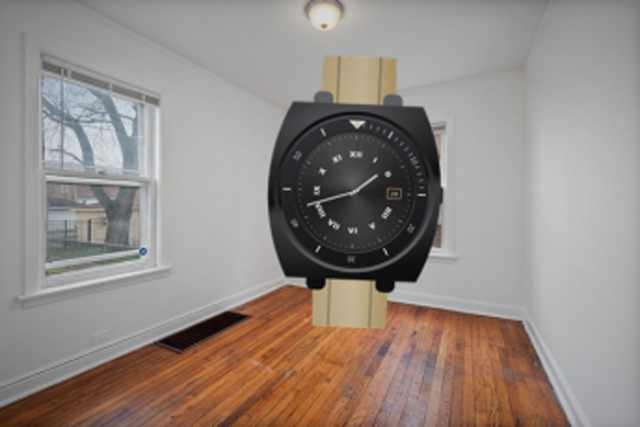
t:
1,42
